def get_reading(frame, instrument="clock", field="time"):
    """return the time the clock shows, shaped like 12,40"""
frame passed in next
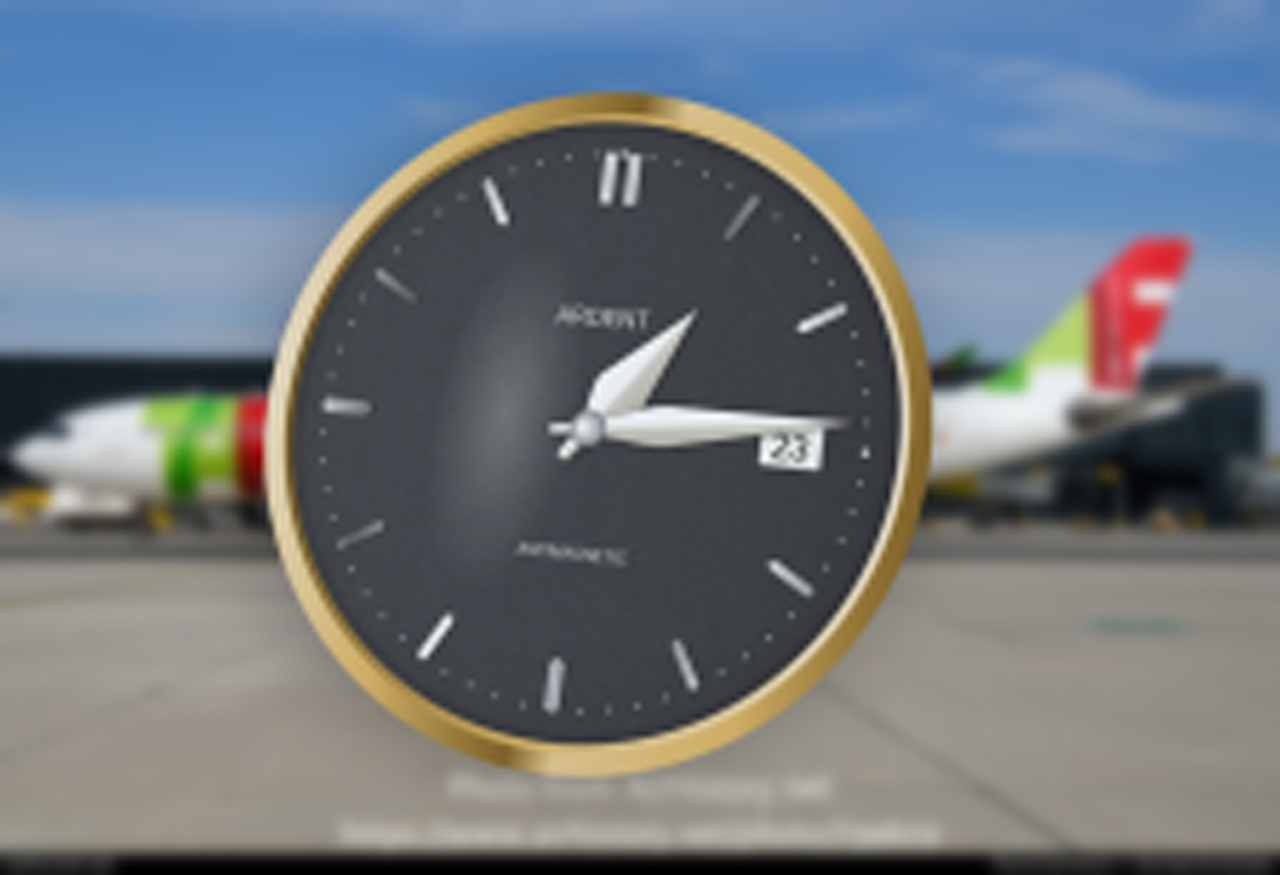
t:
1,14
